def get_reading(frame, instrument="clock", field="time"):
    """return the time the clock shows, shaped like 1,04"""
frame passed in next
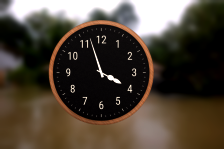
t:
3,57
